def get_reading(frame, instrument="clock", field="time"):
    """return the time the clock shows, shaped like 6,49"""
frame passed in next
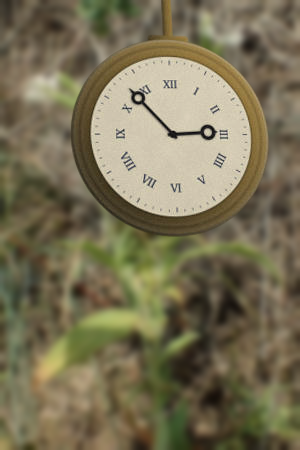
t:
2,53
